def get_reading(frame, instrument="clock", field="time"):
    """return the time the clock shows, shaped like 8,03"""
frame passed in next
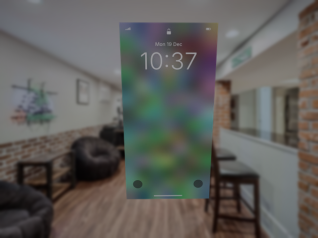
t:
10,37
